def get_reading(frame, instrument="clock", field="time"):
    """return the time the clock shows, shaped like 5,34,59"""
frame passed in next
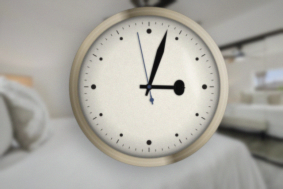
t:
3,02,58
